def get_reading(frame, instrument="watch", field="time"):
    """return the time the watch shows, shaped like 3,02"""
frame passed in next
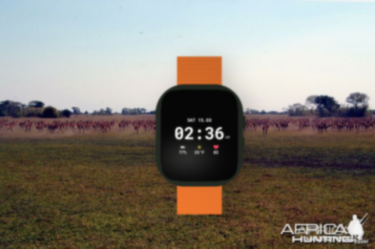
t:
2,36
